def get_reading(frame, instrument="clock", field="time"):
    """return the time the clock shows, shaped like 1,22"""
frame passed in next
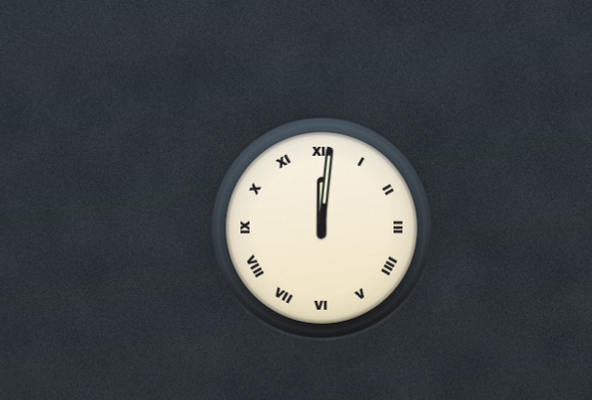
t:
12,01
